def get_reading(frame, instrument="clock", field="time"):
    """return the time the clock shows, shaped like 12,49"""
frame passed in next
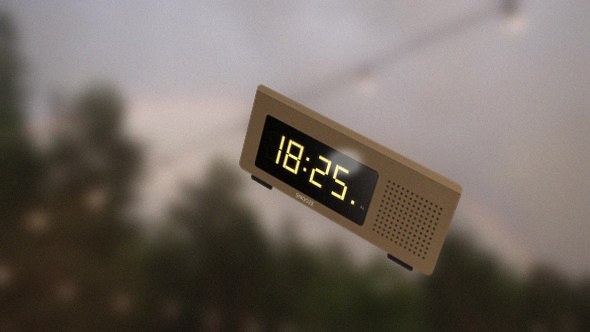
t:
18,25
